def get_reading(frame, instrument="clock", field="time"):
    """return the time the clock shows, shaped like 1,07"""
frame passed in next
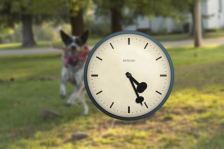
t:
4,26
